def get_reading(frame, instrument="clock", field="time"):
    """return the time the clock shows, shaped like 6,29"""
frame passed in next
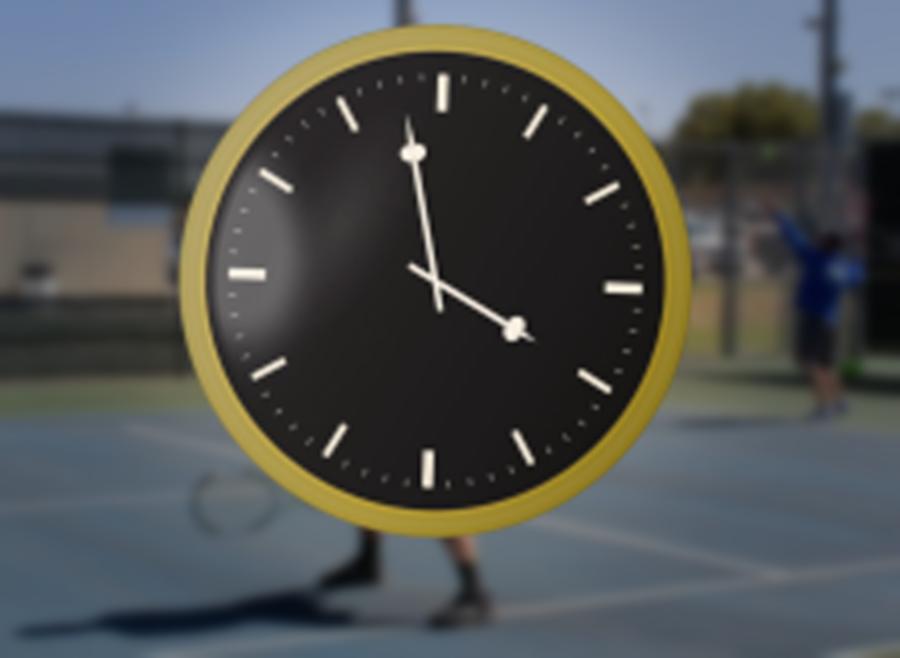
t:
3,58
